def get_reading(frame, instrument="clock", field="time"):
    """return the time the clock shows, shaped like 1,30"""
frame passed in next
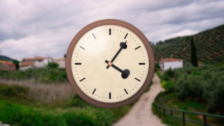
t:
4,06
